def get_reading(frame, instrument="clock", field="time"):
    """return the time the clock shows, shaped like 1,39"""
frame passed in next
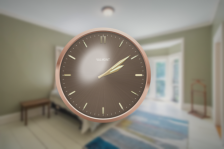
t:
2,09
